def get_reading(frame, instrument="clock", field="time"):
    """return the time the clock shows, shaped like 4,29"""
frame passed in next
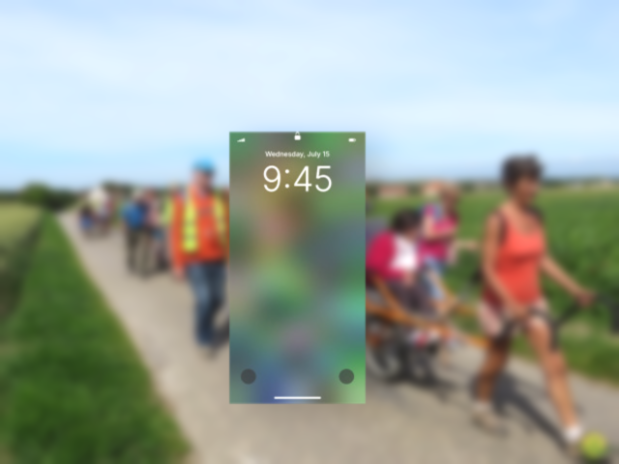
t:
9,45
